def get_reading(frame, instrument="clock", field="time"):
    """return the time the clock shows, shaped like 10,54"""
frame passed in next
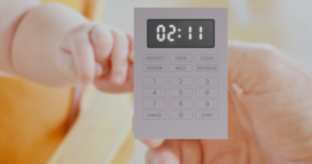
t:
2,11
